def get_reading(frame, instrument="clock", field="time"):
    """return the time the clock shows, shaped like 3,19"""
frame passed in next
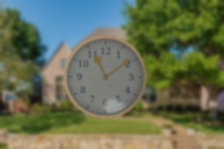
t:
11,09
